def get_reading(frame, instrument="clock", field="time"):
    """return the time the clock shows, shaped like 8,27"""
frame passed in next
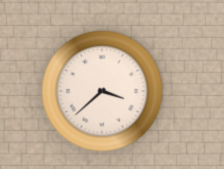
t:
3,38
